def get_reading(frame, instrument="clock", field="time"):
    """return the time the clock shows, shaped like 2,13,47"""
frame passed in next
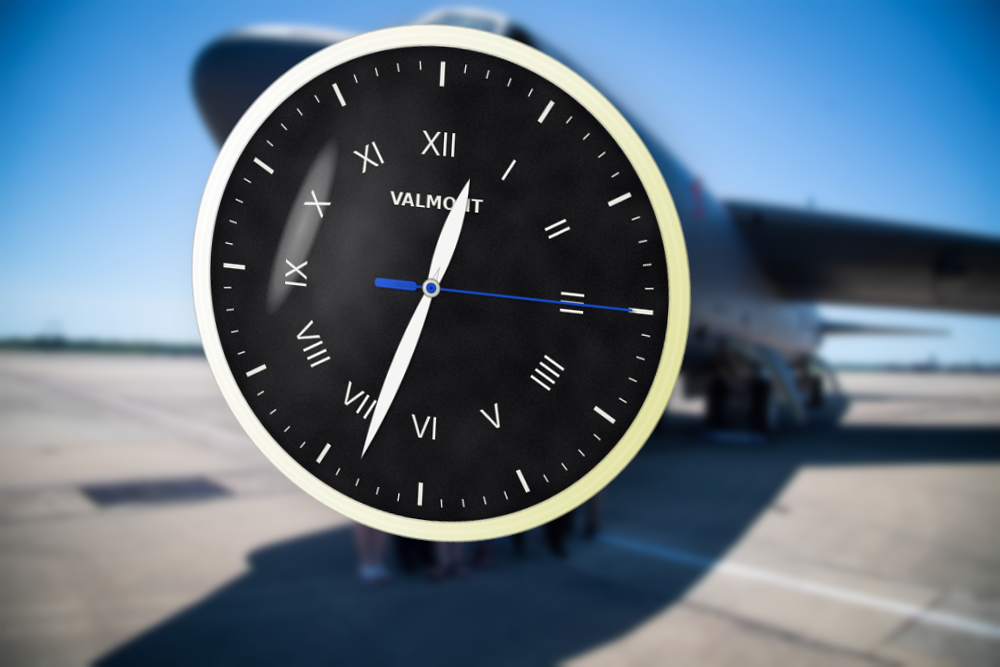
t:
12,33,15
